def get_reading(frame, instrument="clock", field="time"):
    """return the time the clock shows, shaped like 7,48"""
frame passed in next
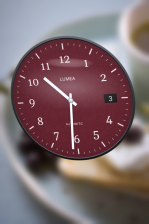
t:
10,31
